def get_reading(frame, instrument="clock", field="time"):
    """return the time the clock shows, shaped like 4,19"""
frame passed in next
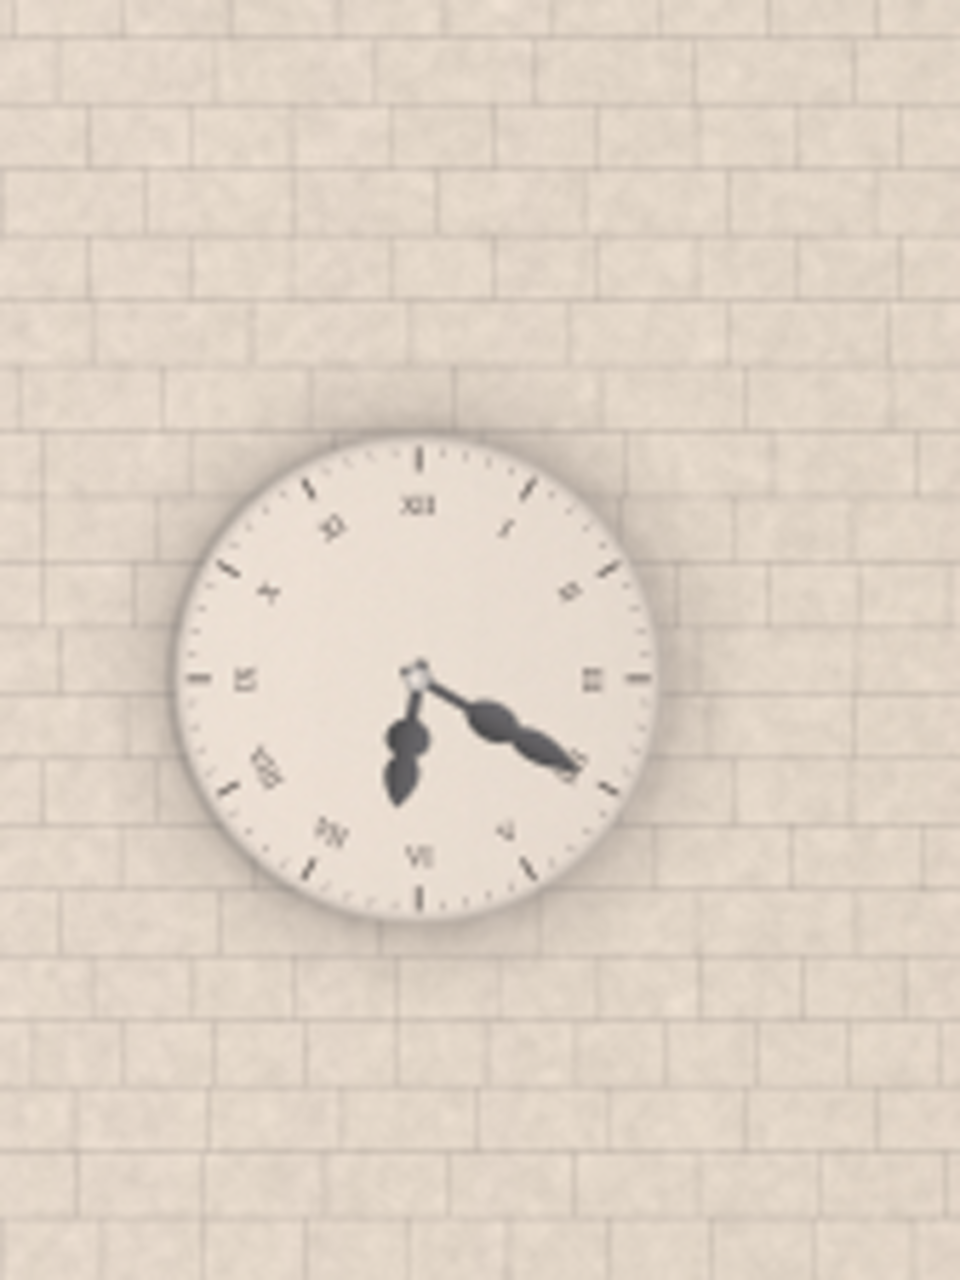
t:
6,20
